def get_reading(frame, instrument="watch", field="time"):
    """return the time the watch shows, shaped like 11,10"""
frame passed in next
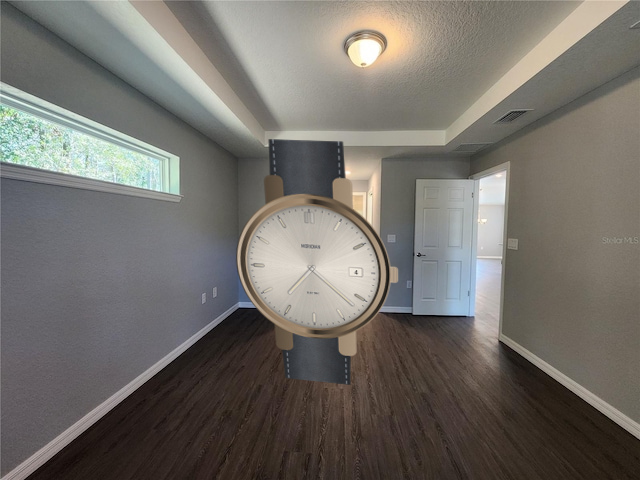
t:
7,22
